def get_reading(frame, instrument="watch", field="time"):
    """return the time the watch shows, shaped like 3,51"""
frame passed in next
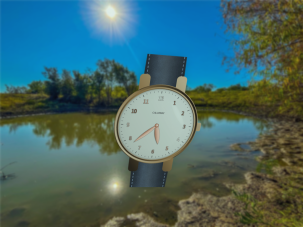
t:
5,38
